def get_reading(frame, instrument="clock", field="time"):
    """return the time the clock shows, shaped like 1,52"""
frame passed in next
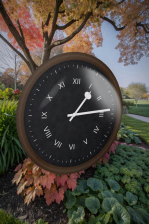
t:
1,14
